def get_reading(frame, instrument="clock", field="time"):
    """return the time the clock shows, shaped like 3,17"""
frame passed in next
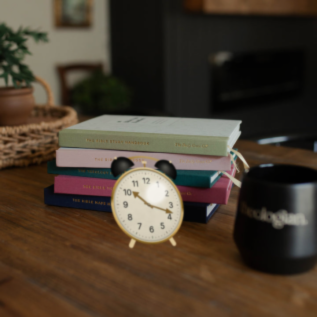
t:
10,18
